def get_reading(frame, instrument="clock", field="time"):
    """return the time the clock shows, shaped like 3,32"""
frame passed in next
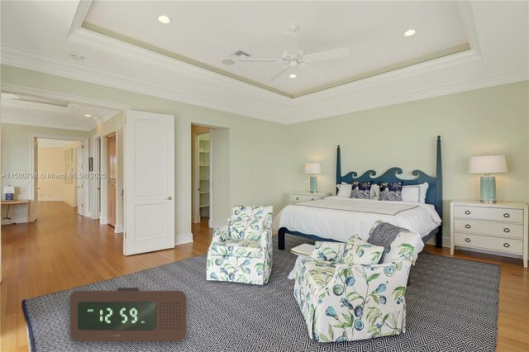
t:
12,59
